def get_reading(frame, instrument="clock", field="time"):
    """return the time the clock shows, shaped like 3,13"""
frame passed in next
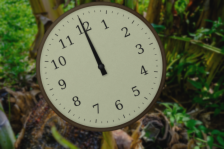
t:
12,00
